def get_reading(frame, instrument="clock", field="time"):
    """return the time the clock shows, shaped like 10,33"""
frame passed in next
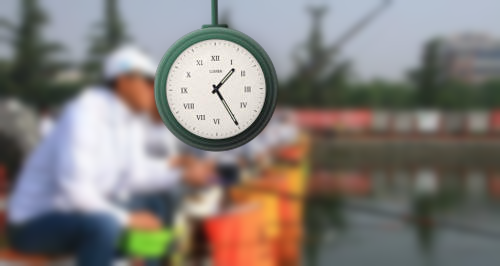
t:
1,25
